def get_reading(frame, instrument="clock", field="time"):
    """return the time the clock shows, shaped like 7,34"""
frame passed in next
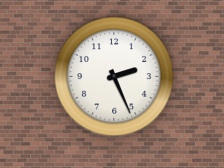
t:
2,26
